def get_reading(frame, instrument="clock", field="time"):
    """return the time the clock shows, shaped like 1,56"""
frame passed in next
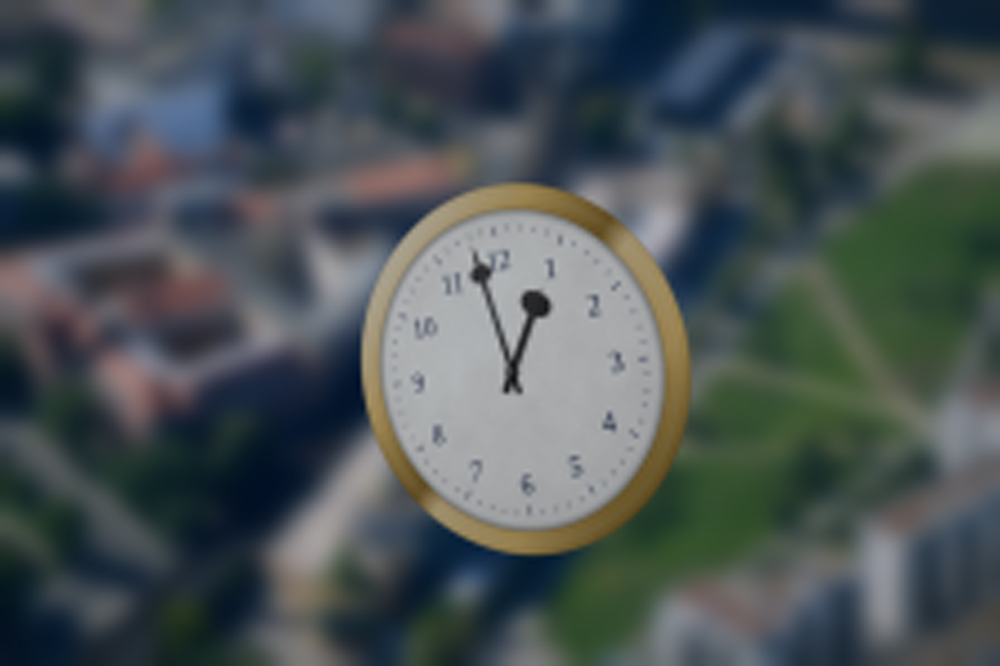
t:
12,58
